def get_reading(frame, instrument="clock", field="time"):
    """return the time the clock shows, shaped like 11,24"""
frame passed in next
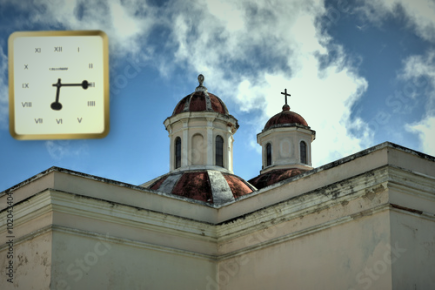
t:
6,15
